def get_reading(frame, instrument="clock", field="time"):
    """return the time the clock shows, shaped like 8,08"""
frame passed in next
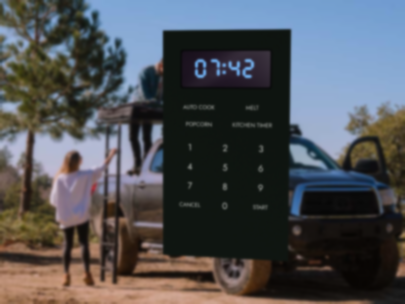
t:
7,42
